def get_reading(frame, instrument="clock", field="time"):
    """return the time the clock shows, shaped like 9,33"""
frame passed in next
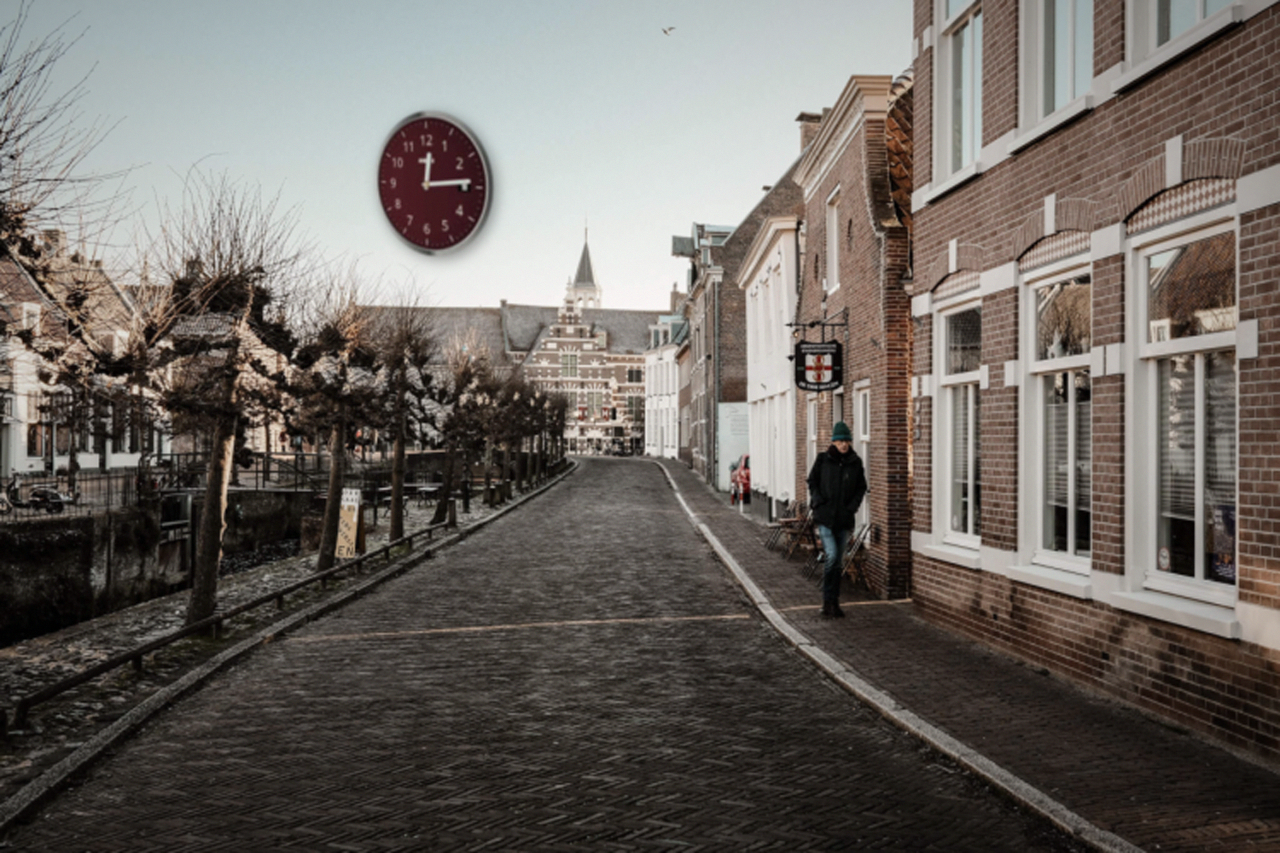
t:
12,14
